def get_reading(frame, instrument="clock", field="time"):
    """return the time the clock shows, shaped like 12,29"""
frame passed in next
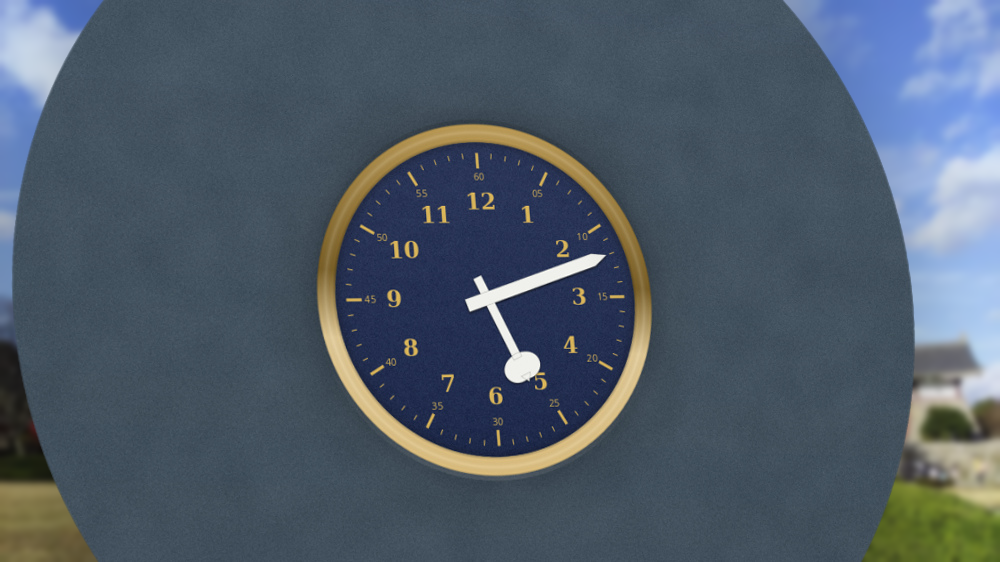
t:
5,12
